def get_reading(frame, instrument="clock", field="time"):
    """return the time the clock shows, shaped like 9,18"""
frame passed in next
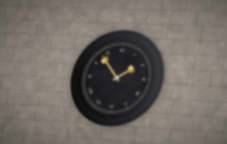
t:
1,53
